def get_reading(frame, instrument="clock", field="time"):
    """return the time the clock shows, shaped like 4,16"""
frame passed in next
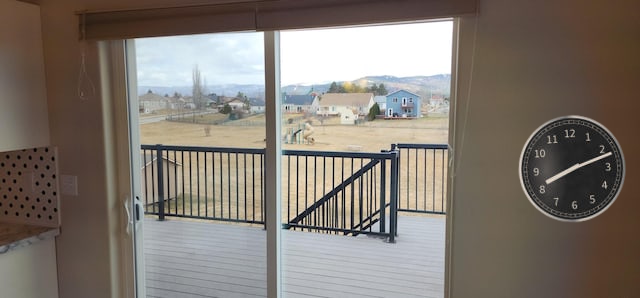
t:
8,12
